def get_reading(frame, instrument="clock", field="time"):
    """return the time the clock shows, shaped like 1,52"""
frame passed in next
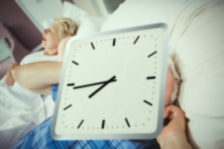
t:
7,44
